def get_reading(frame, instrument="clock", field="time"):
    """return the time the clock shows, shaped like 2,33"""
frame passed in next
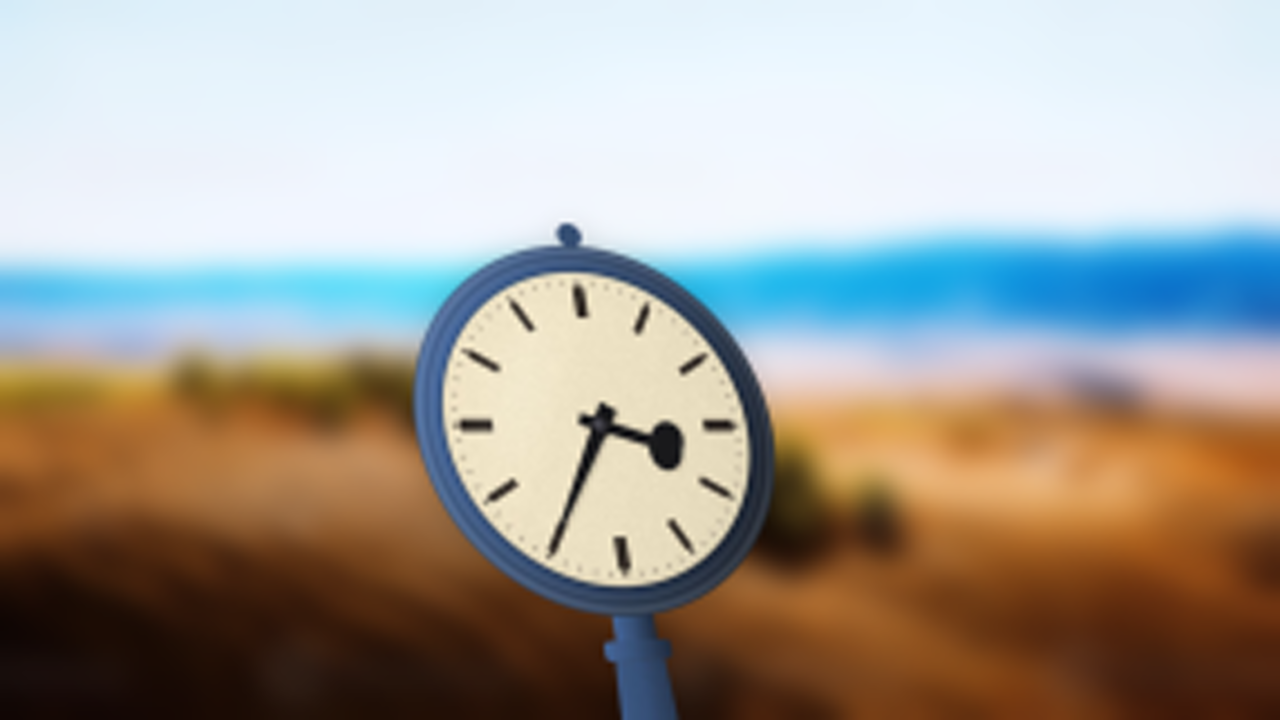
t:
3,35
